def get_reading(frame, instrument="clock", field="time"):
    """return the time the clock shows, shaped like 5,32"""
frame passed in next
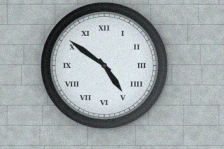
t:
4,51
